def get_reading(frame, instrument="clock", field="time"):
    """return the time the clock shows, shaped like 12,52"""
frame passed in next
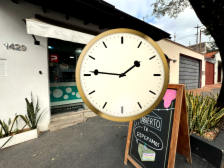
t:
1,46
